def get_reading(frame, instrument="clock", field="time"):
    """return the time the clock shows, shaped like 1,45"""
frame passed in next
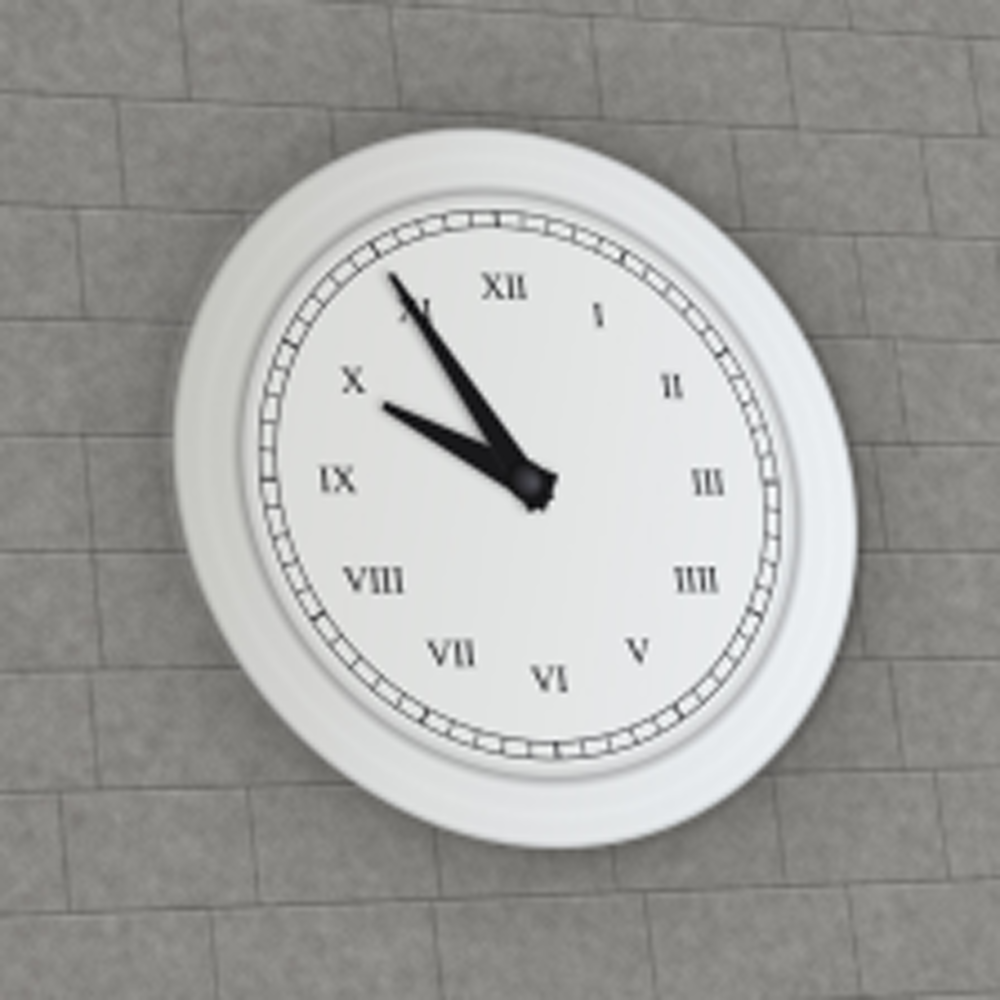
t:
9,55
